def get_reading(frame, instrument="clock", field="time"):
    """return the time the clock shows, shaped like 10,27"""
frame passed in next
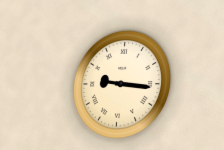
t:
9,16
